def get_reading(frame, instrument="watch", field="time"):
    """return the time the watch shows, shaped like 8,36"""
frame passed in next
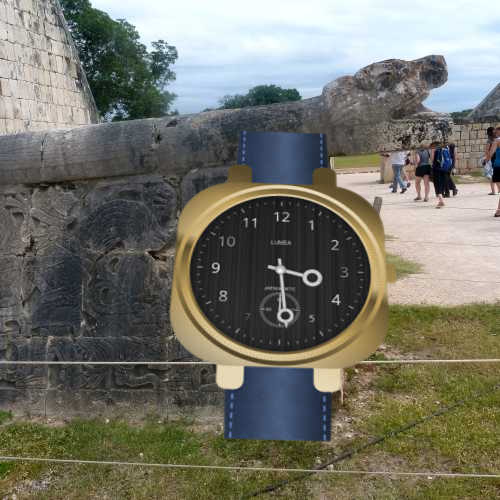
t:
3,29
